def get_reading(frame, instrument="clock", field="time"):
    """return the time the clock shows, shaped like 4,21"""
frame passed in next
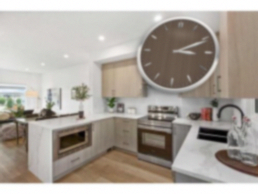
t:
3,11
